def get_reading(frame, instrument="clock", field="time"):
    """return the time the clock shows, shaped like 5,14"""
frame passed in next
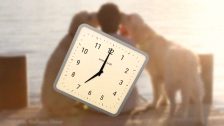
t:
7,00
